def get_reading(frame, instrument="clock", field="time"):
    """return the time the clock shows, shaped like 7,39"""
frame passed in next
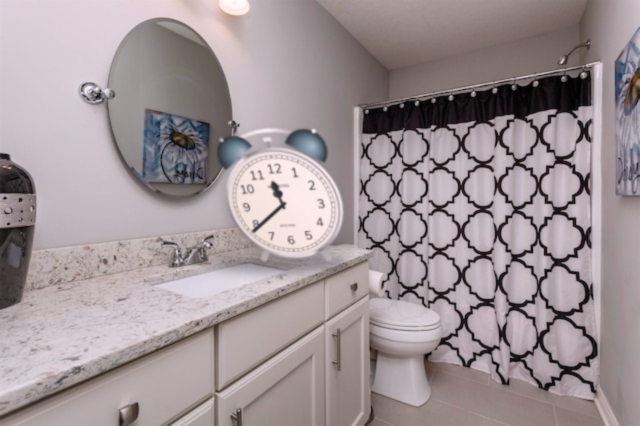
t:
11,39
